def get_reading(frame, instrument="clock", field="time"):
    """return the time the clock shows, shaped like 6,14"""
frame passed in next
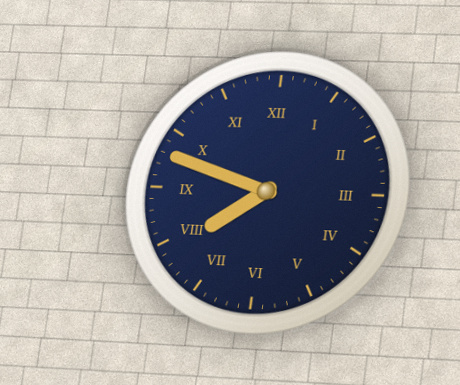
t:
7,48
